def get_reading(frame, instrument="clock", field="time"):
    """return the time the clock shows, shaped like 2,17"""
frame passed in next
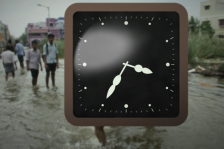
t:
3,35
